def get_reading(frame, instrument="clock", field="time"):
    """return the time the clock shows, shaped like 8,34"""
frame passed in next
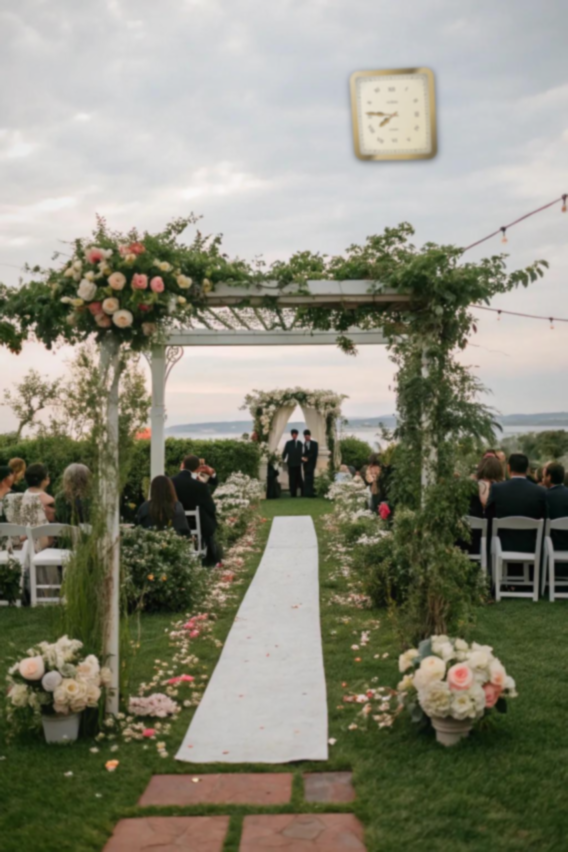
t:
7,46
